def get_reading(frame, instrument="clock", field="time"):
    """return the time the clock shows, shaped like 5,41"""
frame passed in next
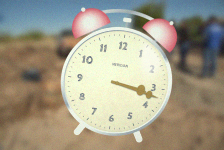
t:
3,17
